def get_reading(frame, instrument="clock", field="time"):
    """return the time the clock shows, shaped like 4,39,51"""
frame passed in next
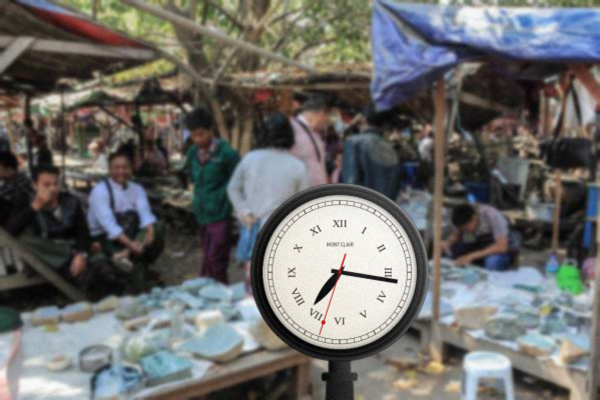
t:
7,16,33
